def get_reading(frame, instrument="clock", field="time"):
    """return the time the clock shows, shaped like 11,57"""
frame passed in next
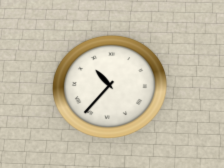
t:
10,36
